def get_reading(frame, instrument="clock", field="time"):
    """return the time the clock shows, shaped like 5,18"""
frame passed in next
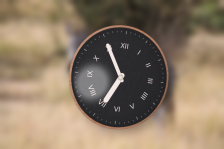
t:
6,55
